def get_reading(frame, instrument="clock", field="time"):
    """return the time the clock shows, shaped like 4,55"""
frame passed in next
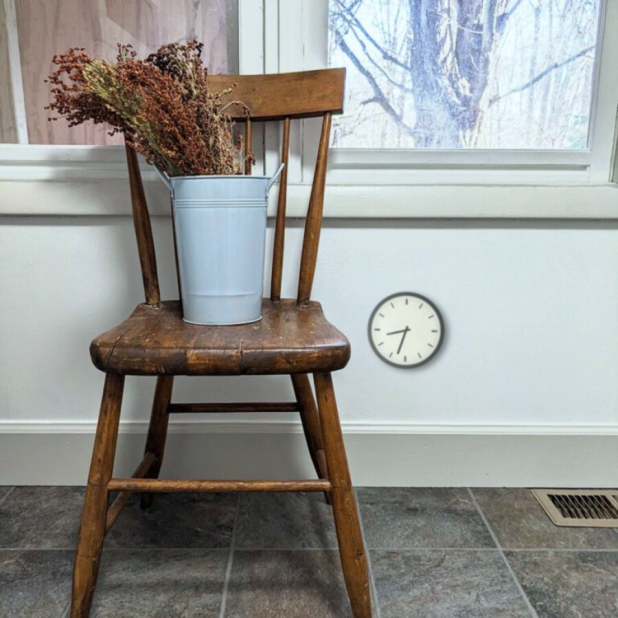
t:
8,33
